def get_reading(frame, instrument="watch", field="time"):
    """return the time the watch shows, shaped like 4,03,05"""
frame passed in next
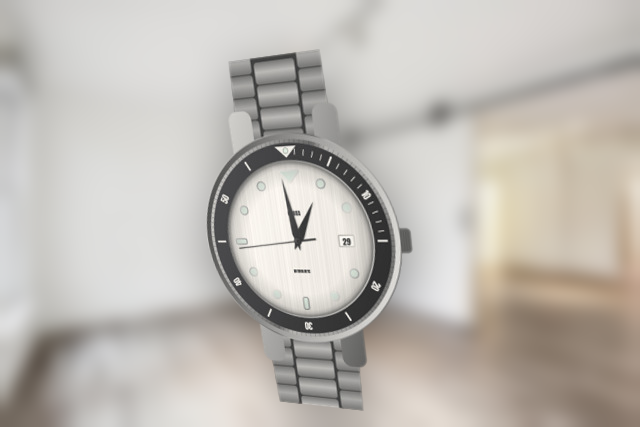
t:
12,58,44
